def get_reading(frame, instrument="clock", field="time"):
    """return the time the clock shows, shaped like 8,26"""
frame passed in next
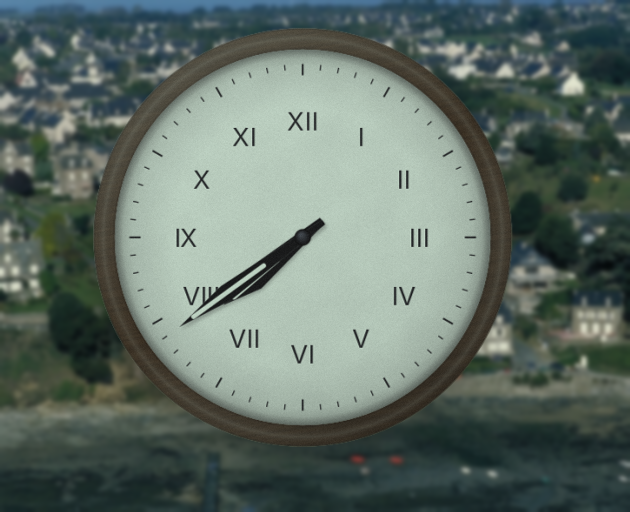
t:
7,39
